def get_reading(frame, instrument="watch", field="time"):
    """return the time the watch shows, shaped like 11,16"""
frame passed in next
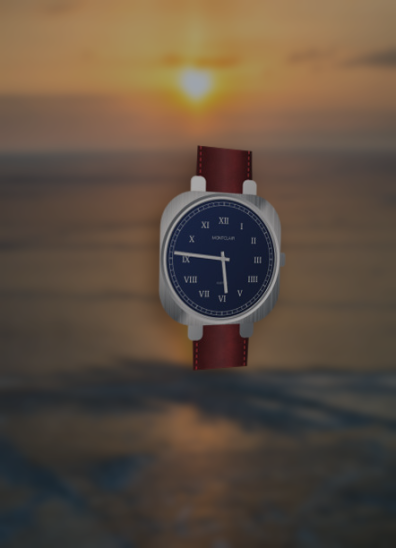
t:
5,46
